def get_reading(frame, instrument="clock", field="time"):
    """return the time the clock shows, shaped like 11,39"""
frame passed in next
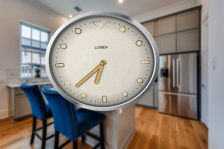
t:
6,38
